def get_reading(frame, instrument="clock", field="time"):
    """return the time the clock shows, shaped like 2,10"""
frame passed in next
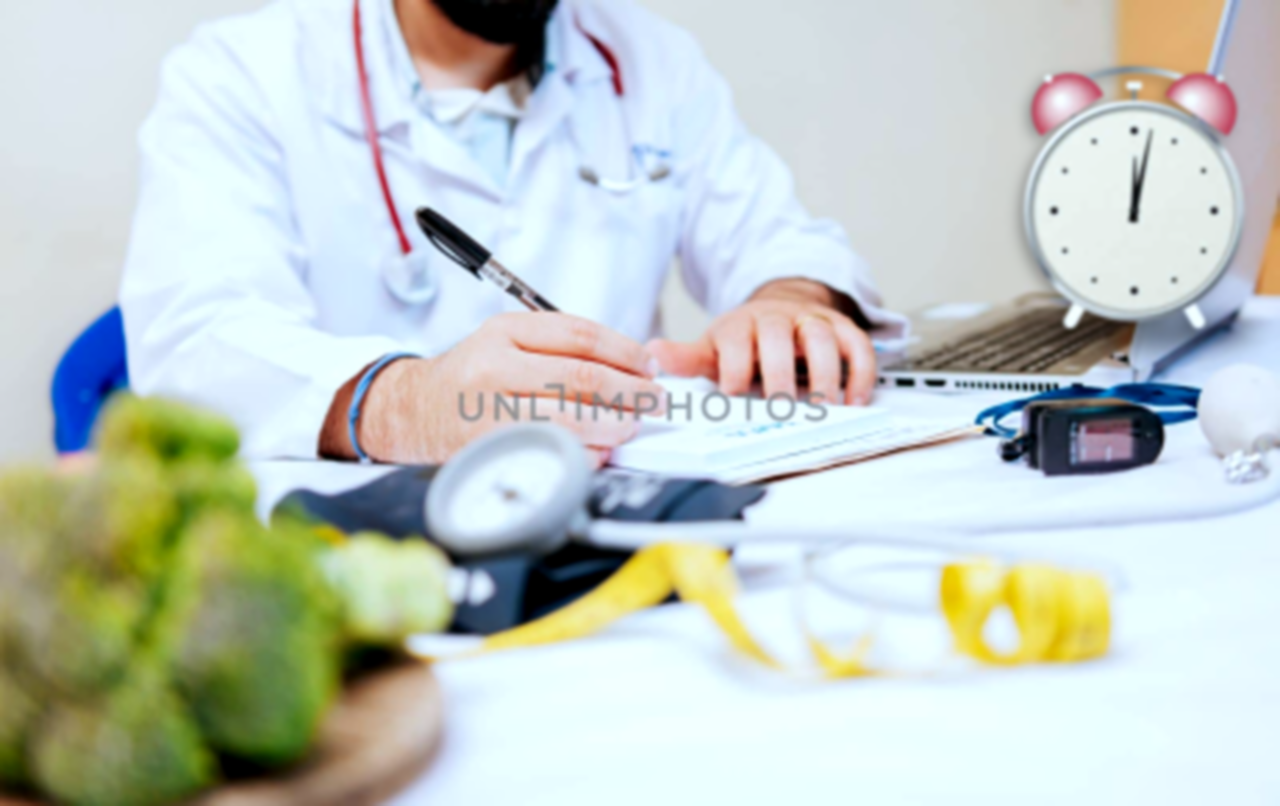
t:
12,02
